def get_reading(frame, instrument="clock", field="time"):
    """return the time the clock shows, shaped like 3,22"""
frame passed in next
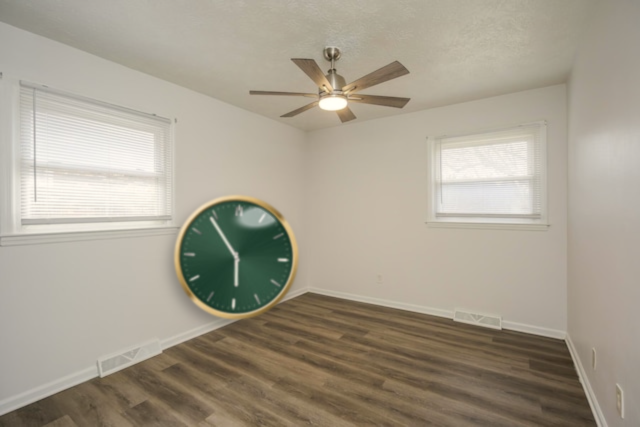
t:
5,54
